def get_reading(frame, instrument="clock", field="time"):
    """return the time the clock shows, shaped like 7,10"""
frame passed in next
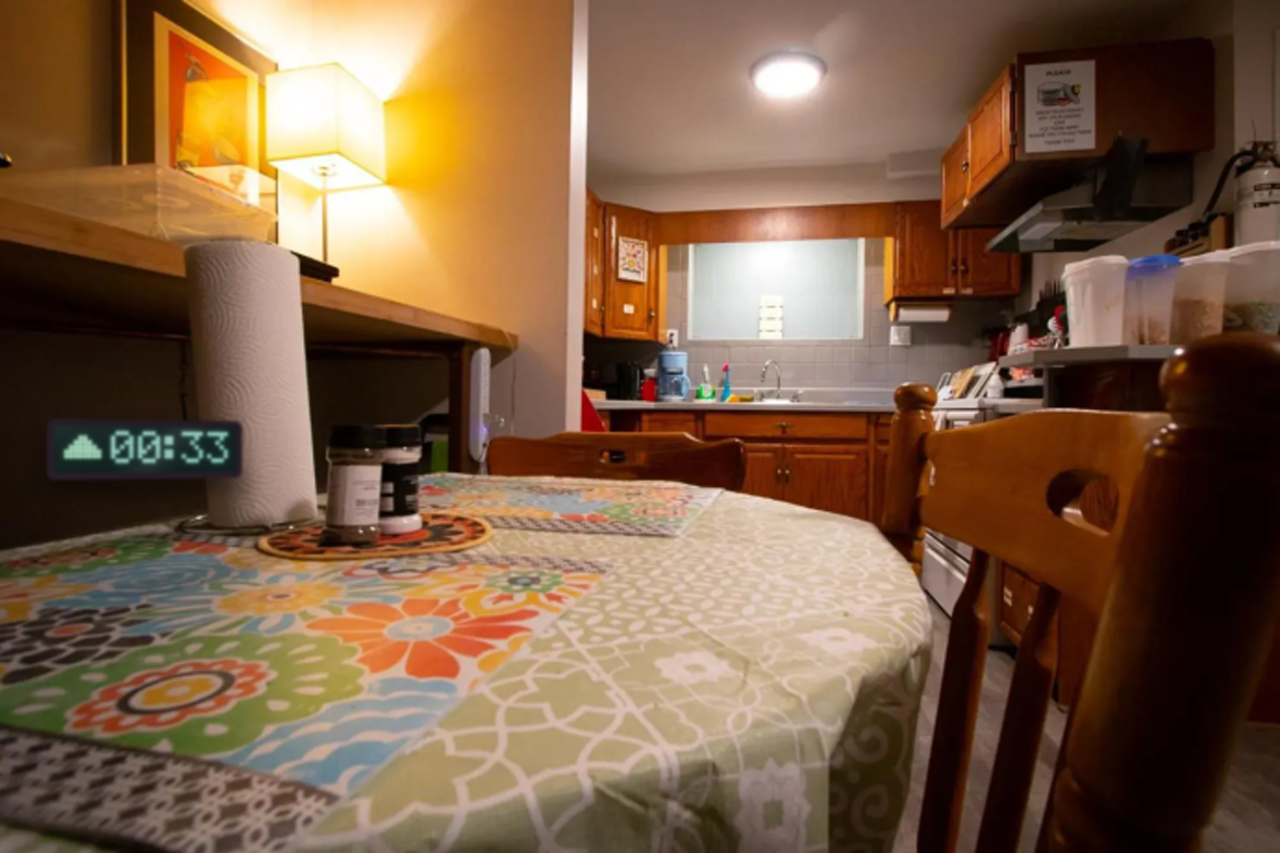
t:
0,33
